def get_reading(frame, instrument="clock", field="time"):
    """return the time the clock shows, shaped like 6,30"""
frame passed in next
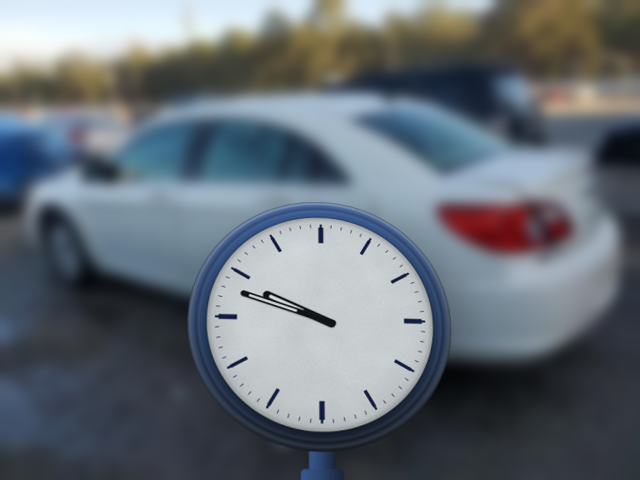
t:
9,48
